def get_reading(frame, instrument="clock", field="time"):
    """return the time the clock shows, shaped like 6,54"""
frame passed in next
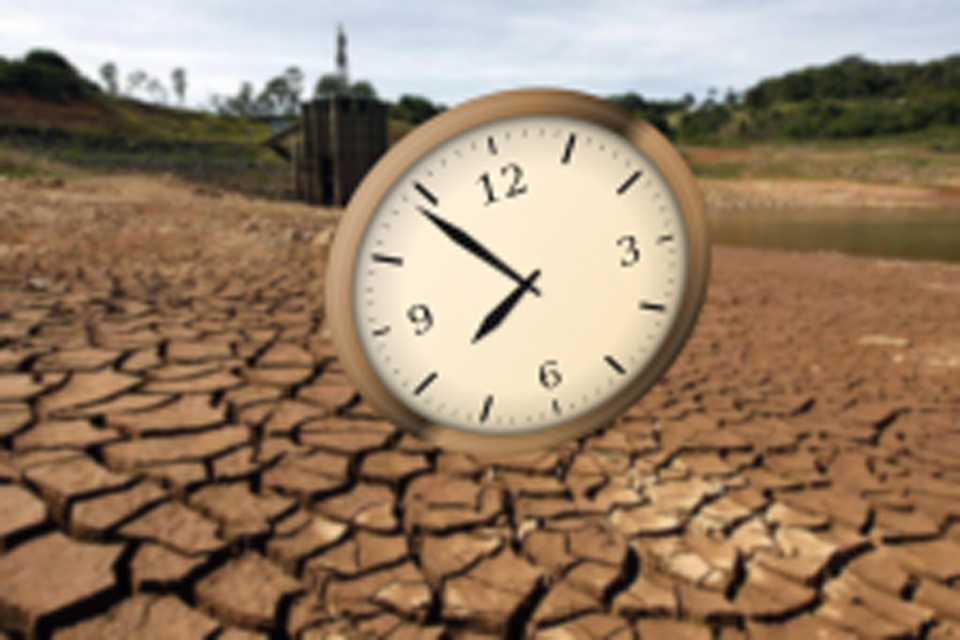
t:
7,54
